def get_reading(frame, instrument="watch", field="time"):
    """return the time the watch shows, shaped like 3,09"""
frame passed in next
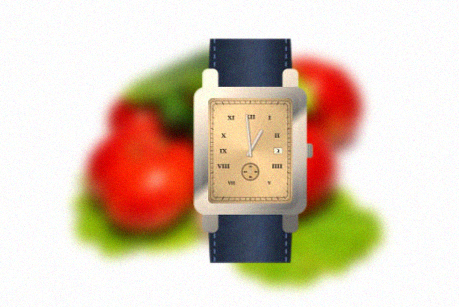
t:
12,59
